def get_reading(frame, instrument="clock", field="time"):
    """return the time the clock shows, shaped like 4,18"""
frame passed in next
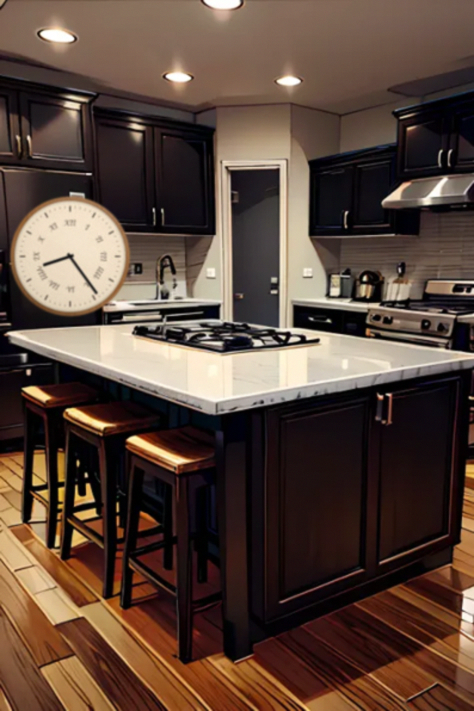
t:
8,24
